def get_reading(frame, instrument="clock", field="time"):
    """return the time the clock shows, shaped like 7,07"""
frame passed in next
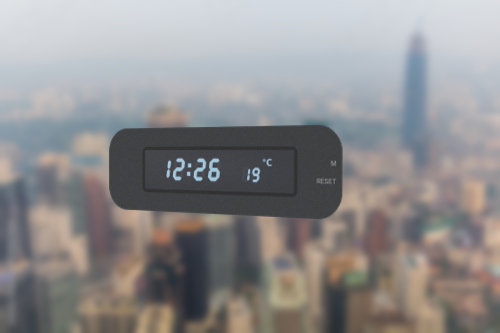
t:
12,26
